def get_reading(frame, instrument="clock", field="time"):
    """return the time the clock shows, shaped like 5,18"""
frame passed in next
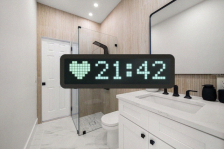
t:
21,42
